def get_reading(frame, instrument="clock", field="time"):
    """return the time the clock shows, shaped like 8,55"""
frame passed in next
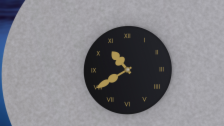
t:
10,40
